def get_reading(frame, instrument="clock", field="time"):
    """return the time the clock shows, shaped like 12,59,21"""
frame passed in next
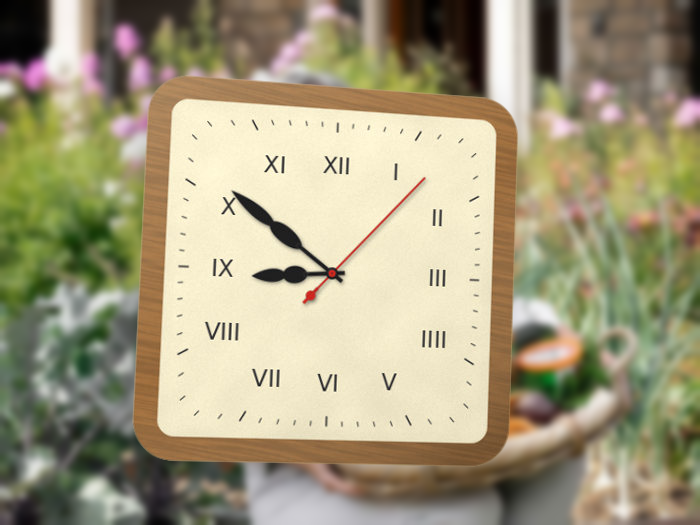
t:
8,51,07
